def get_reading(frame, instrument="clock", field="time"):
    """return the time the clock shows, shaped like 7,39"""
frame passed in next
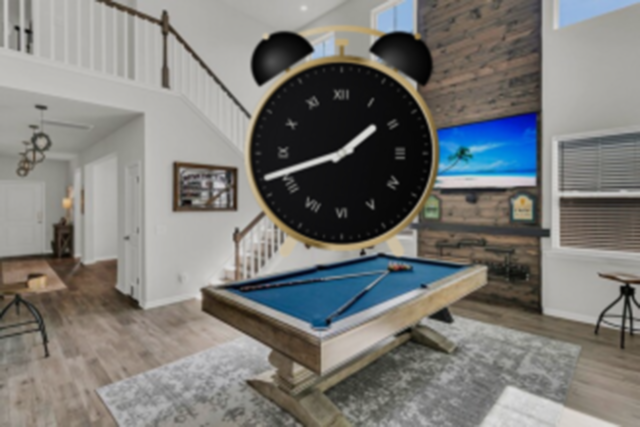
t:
1,42
